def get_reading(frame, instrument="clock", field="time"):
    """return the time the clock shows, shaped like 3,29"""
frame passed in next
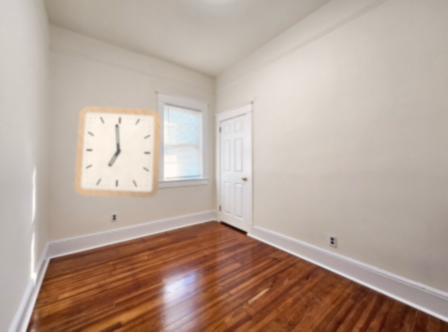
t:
6,59
